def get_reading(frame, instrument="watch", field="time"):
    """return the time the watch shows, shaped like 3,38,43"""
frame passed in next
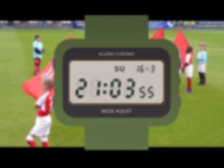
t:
21,03,55
